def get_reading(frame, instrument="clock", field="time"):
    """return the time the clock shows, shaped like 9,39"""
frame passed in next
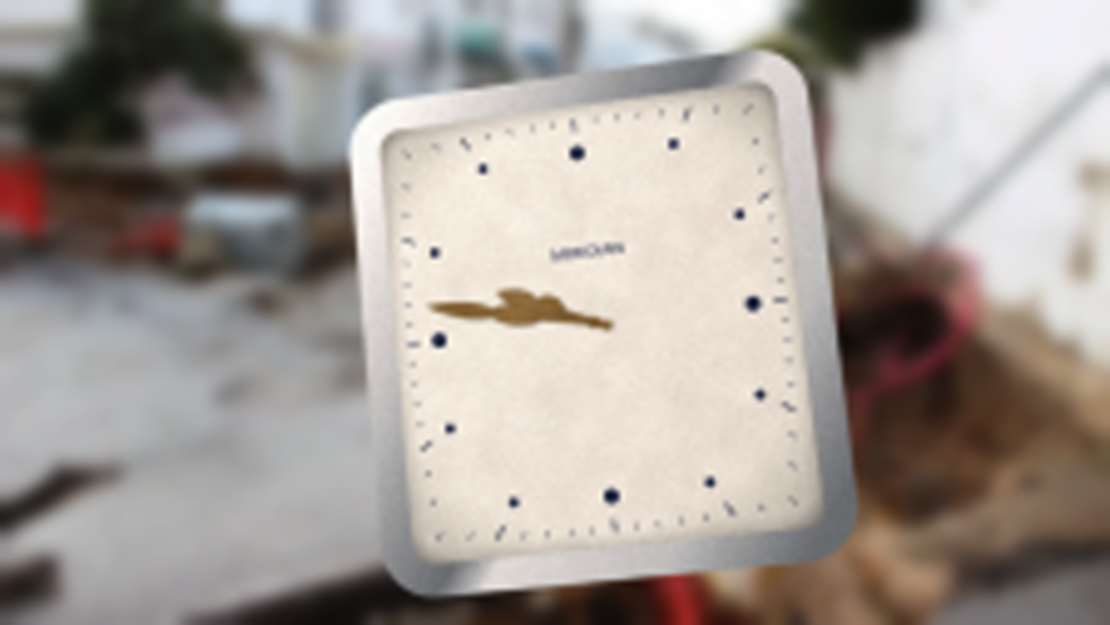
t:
9,47
